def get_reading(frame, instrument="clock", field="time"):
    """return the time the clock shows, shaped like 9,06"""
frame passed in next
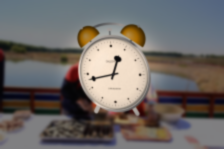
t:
12,43
